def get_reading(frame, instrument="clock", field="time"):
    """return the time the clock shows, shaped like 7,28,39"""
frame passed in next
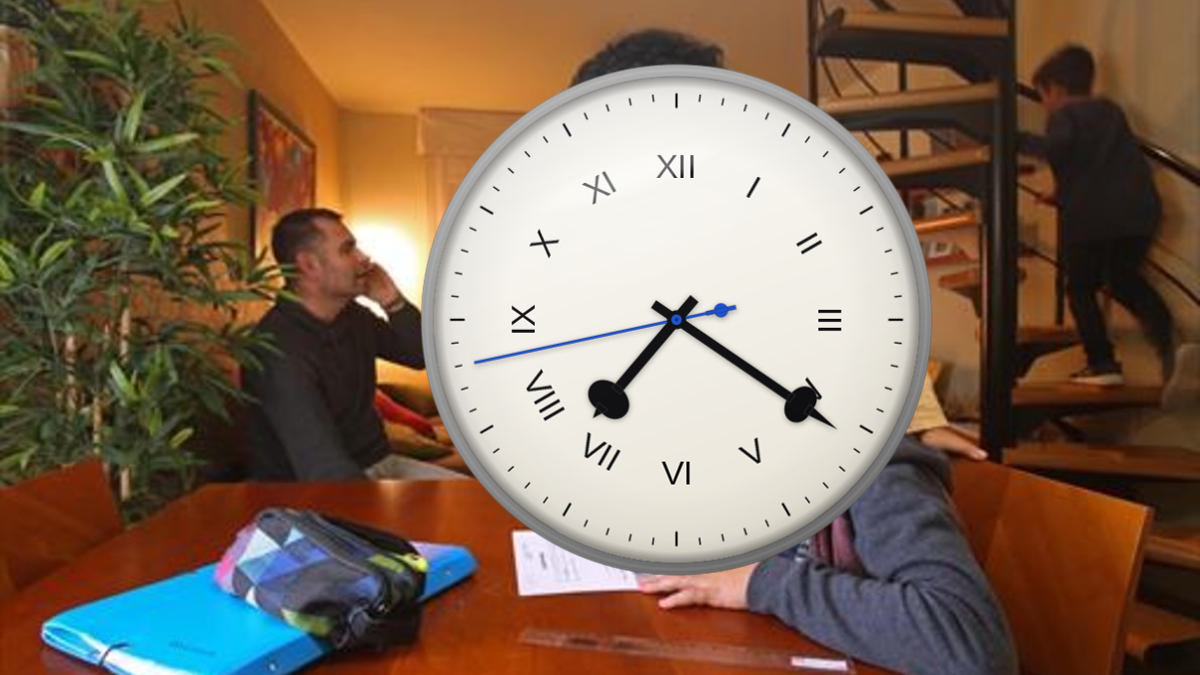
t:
7,20,43
